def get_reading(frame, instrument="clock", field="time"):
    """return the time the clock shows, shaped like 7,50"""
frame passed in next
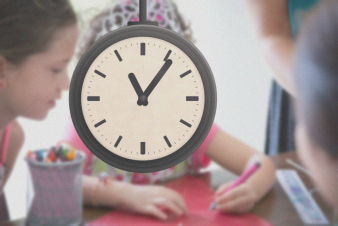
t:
11,06
